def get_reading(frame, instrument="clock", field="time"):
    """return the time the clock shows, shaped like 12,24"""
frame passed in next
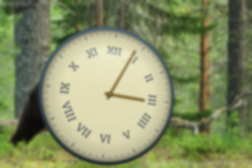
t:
3,04
